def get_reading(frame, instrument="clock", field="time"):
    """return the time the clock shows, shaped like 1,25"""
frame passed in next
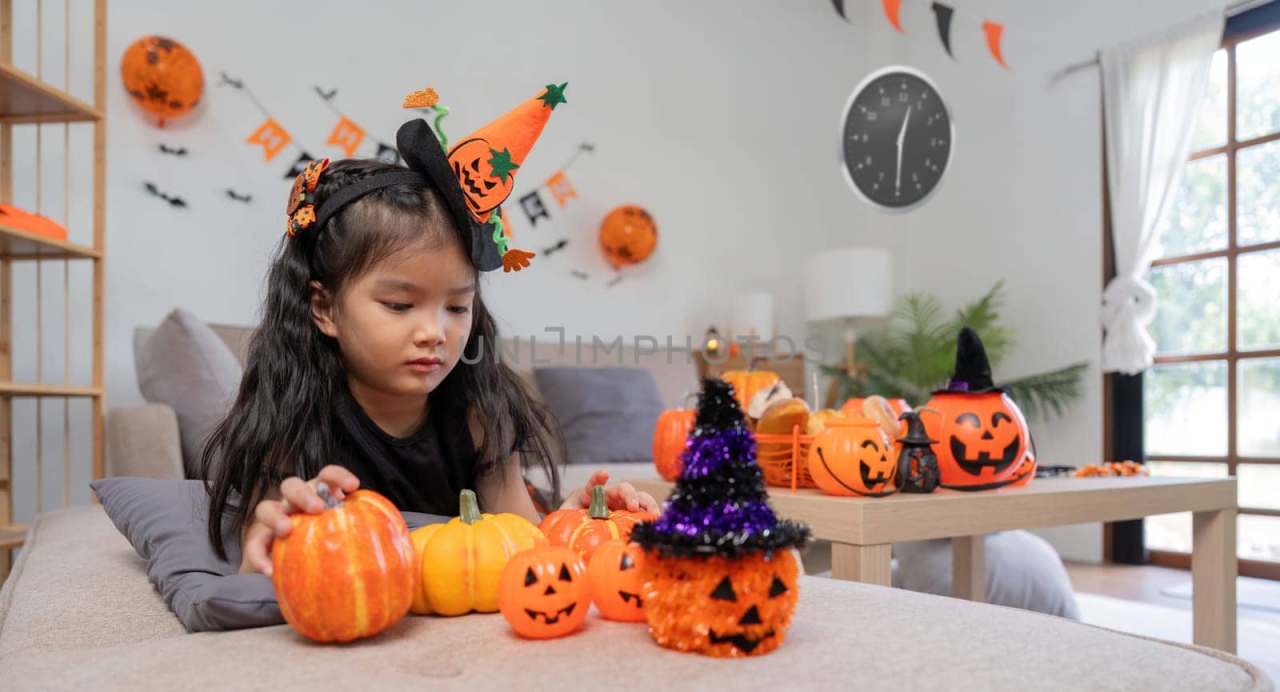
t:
12,30
